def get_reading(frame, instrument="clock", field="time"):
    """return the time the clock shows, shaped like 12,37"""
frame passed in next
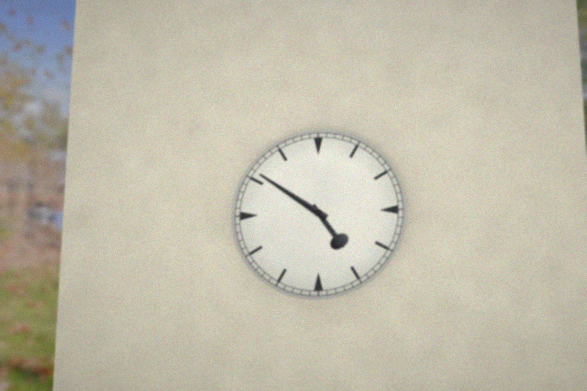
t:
4,51
